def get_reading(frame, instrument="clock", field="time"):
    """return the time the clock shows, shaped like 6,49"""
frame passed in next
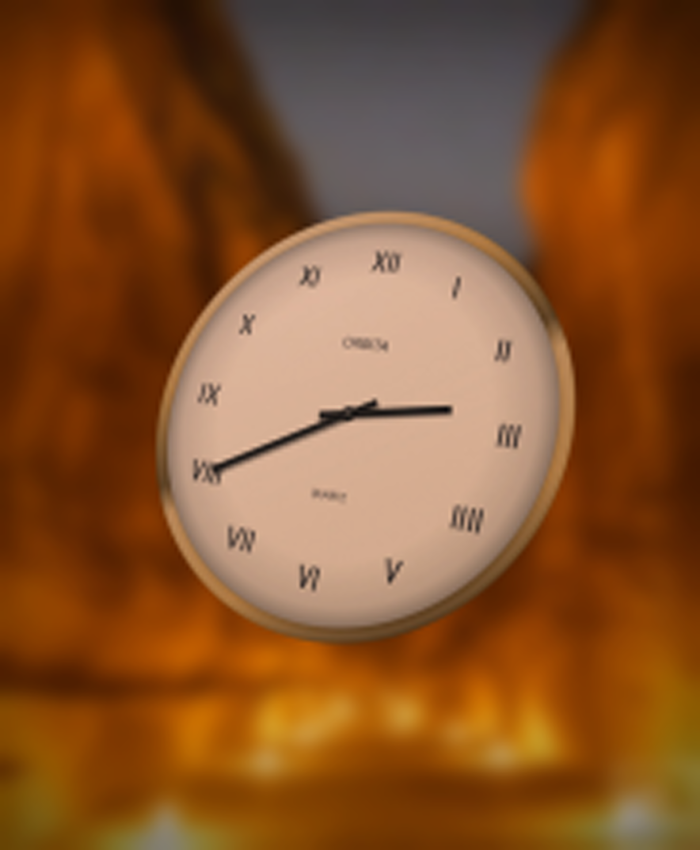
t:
2,40
